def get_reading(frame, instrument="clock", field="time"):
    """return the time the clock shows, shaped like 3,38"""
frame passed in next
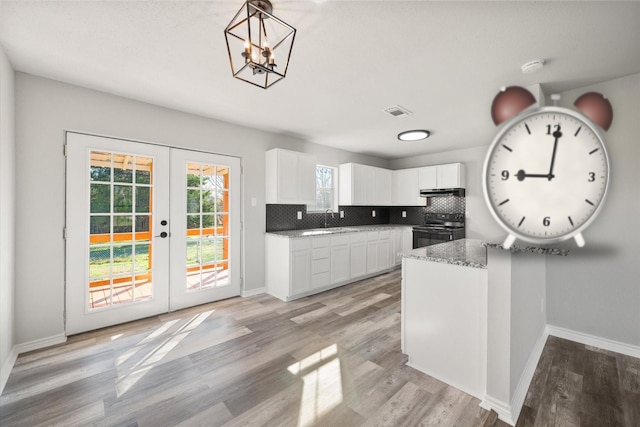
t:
9,01
